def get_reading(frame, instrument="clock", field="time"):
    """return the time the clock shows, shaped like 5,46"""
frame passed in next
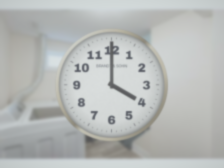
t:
4,00
